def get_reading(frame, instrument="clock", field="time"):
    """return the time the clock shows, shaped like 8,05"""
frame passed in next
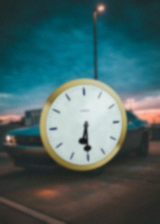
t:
6,30
